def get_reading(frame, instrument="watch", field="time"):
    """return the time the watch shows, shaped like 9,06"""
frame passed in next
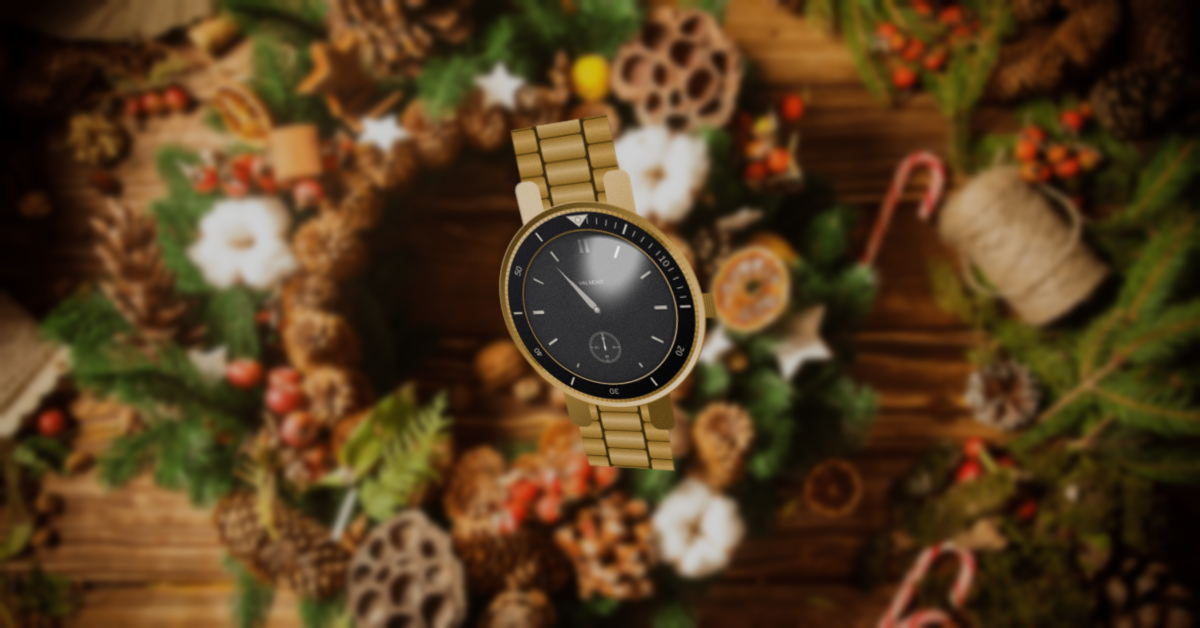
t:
10,54
